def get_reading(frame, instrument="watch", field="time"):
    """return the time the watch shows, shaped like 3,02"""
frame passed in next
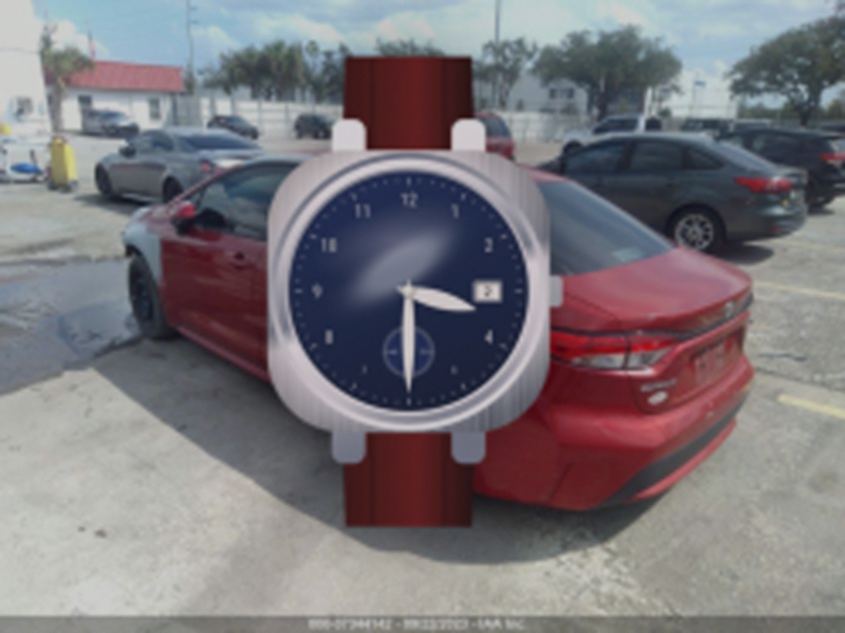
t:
3,30
